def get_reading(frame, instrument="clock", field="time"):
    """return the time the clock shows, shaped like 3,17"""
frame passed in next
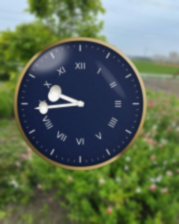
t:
9,44
